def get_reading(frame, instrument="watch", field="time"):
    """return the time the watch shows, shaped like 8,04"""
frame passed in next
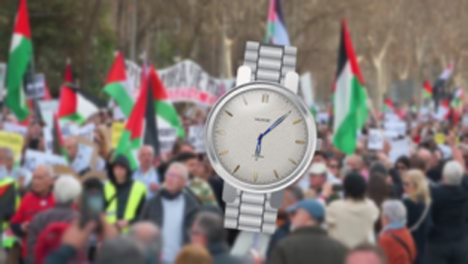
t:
6,07
